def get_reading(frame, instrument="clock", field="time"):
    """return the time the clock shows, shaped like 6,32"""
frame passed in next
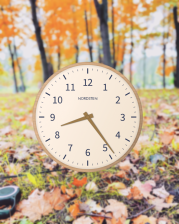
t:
8,24
